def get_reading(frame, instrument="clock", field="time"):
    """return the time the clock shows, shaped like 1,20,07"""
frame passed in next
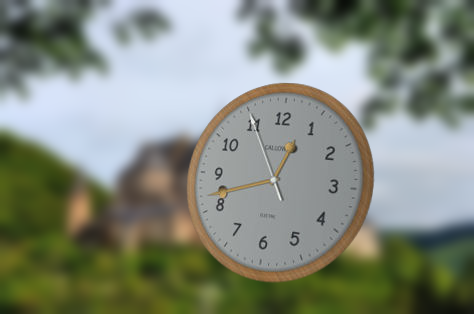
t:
12,41,55
